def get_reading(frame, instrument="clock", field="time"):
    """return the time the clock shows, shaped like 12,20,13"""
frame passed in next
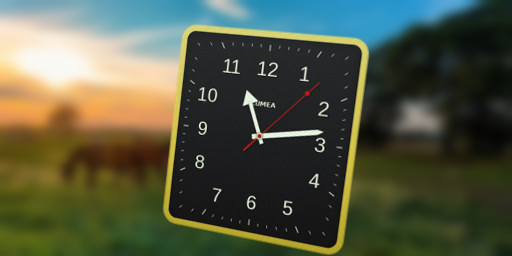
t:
11,13,07
